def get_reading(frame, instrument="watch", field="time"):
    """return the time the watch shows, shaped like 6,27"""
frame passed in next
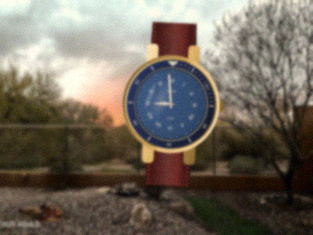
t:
8,59
